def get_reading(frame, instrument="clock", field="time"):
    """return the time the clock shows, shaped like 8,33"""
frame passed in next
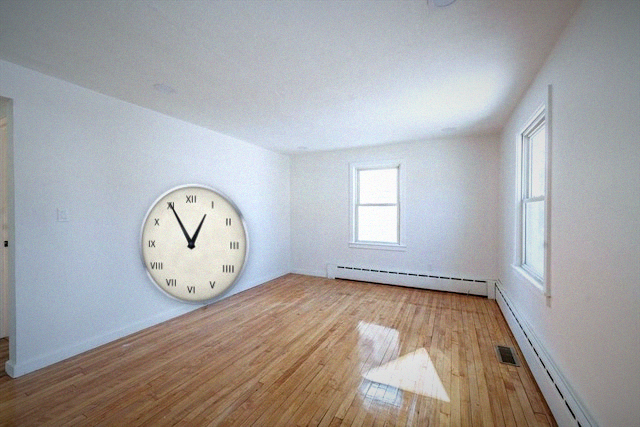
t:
12,55
